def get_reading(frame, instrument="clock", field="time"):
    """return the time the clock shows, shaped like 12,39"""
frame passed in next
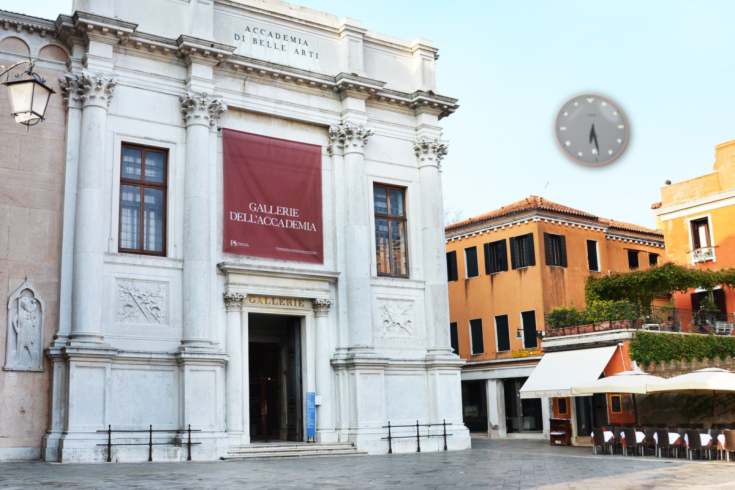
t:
6,29
